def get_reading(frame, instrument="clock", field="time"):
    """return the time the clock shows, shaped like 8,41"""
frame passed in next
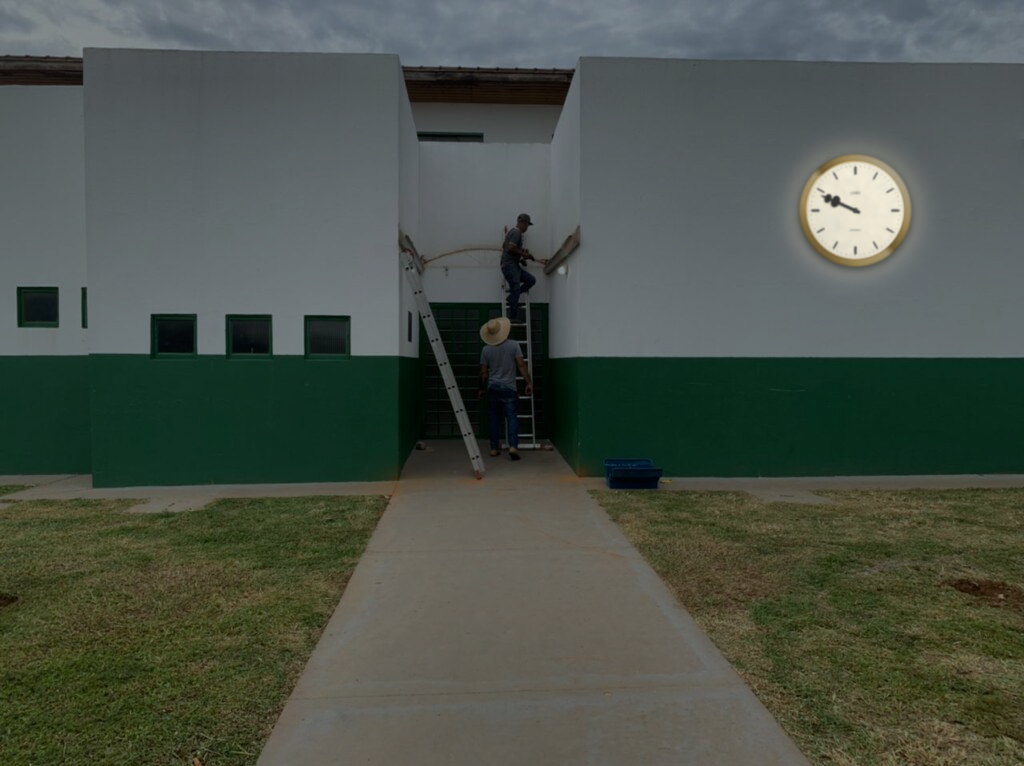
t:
9,49
